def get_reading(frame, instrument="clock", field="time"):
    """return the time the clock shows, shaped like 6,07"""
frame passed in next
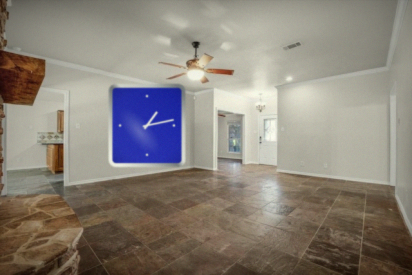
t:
1,13
